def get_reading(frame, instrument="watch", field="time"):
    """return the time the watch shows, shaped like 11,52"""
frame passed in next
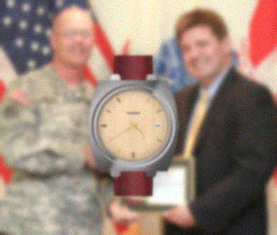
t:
4,40
